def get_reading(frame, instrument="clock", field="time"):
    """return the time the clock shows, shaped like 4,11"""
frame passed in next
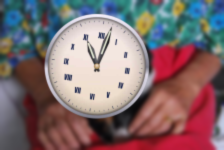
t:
11,02
